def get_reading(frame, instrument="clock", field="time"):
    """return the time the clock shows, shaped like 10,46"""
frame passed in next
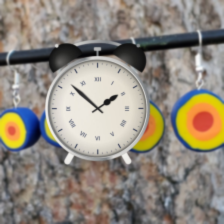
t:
1,52
